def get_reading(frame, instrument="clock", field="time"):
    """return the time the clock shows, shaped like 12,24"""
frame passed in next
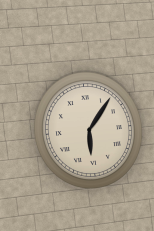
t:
6,07
